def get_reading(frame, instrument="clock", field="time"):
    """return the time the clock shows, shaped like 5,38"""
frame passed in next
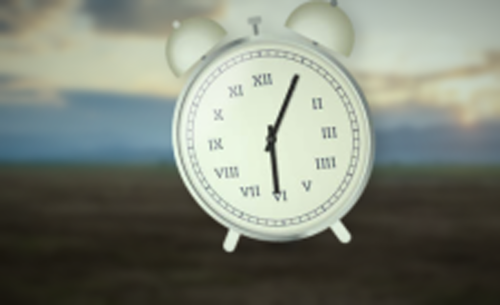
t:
6,05
